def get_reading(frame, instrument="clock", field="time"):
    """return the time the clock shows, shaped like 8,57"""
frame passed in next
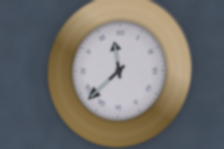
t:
11,38
